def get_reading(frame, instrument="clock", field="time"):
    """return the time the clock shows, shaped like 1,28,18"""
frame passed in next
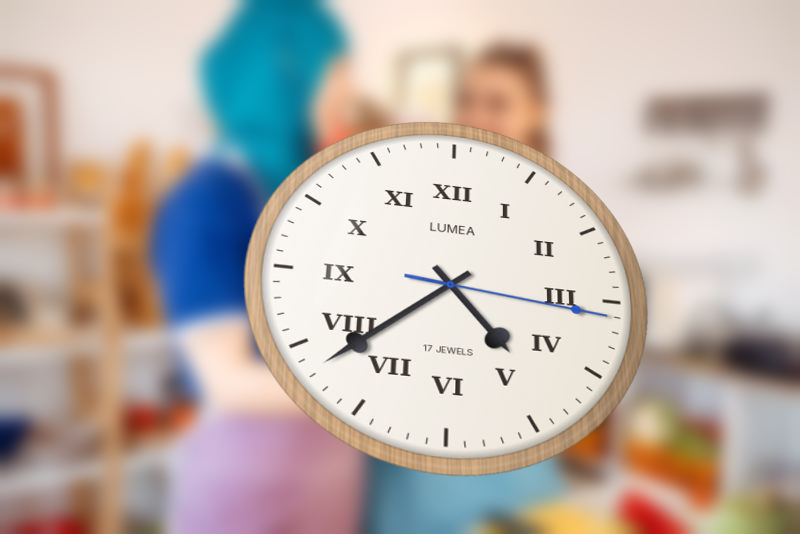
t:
4,38,16
